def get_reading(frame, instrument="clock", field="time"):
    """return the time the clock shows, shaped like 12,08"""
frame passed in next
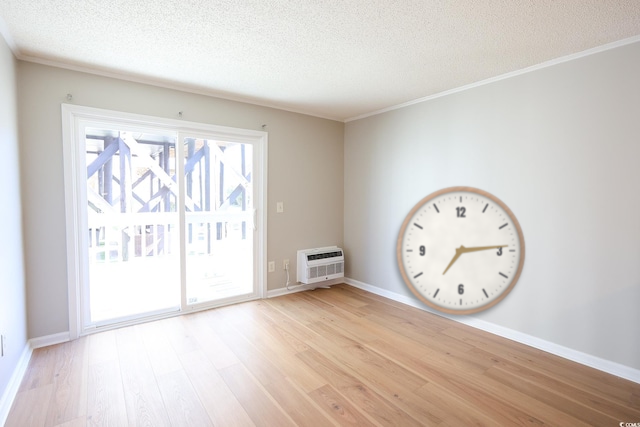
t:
7,14
